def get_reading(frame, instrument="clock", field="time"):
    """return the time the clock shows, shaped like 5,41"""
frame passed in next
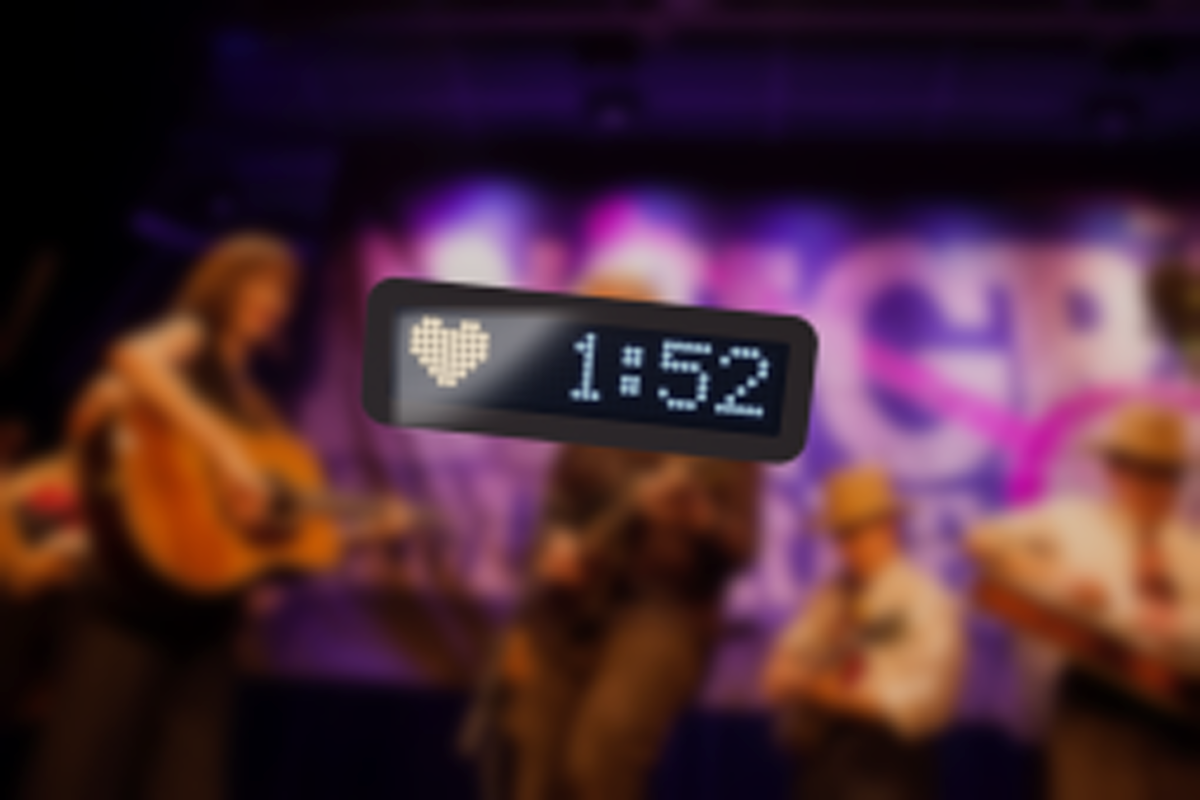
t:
1,52
